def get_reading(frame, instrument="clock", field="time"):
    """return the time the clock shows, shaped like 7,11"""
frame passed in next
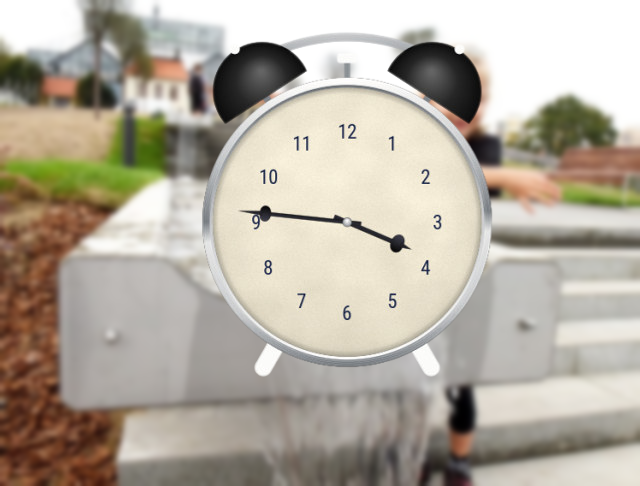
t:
3,46
